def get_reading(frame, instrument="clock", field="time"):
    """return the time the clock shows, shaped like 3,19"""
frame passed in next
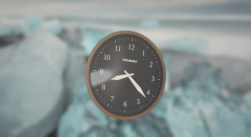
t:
8,22
